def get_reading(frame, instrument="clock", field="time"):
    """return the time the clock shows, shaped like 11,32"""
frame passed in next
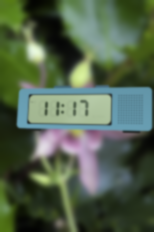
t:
11,17
